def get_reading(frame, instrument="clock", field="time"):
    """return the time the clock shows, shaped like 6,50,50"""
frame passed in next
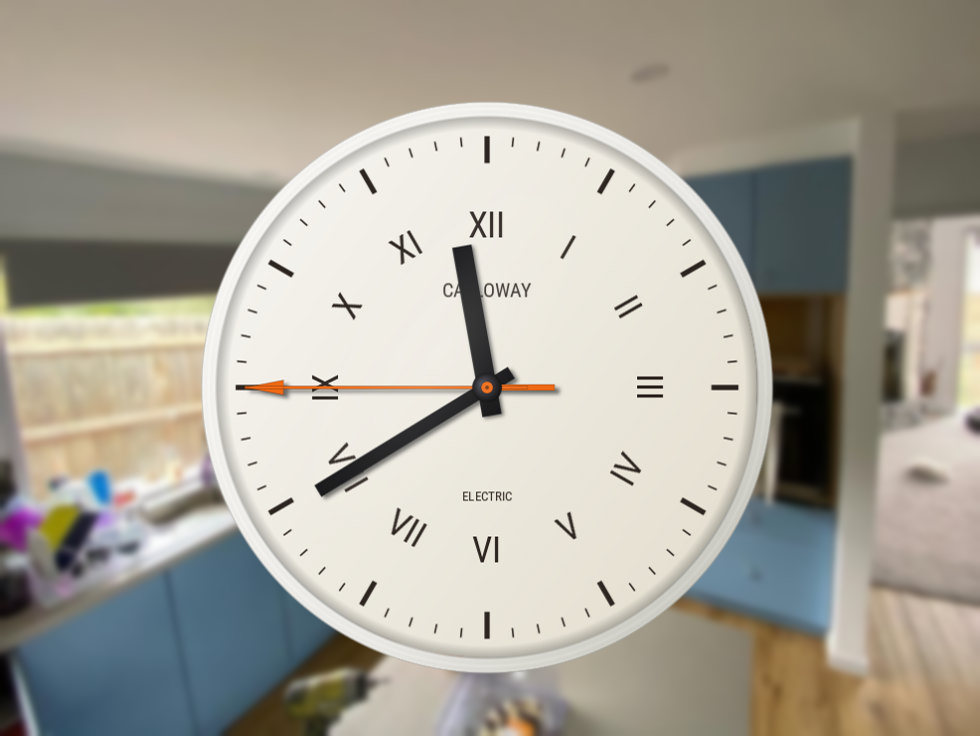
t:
11,39,45
